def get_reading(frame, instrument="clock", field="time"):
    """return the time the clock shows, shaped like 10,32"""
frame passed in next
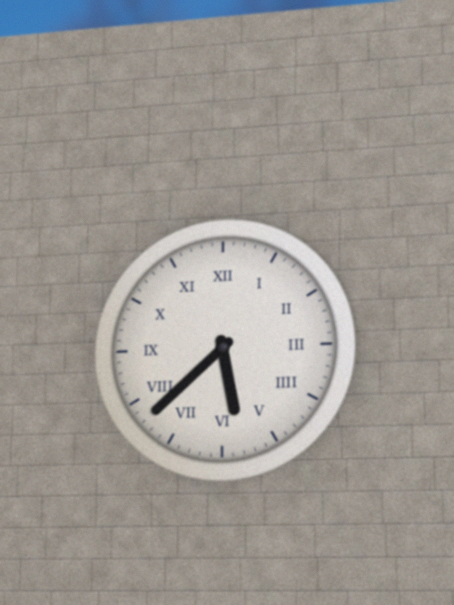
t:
5,38
